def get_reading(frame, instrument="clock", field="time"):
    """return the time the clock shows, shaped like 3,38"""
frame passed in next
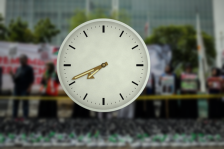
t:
7,41
